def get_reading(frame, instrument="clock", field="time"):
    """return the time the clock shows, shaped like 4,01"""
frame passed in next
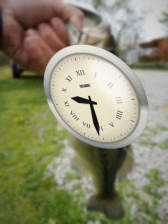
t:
9,31
